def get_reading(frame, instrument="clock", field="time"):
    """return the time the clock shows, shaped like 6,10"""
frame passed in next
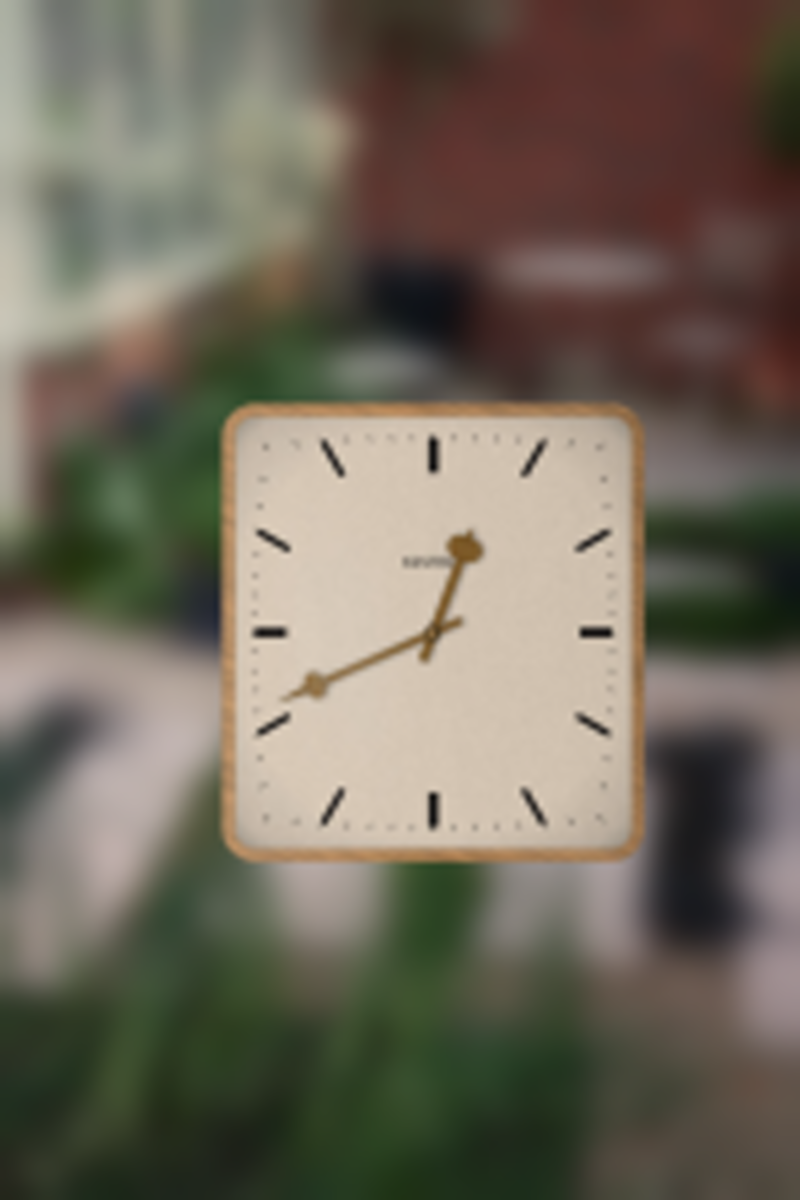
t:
12,41
